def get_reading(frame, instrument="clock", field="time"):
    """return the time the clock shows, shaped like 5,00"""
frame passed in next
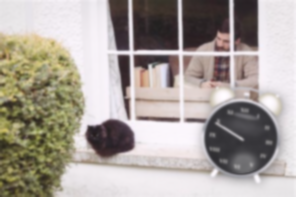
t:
9,49
